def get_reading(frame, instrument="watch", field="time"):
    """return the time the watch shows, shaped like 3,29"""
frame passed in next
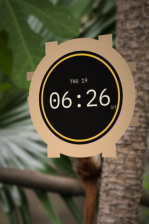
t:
6,26
